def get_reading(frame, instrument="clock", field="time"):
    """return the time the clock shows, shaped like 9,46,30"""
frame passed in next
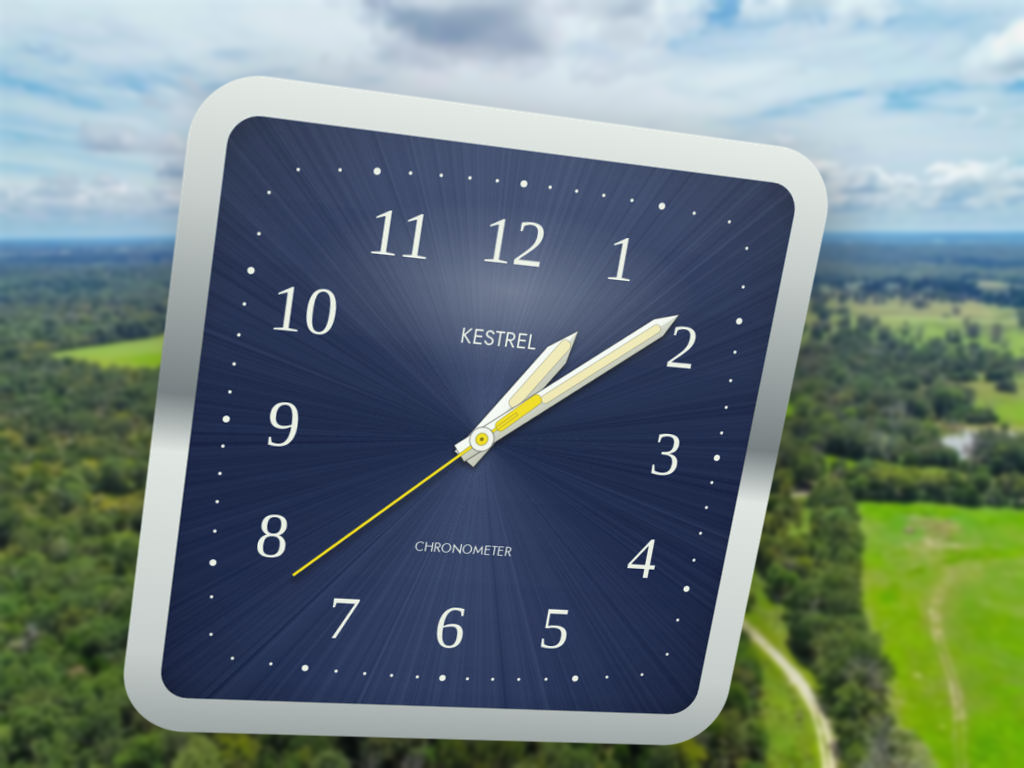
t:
1,08,38
